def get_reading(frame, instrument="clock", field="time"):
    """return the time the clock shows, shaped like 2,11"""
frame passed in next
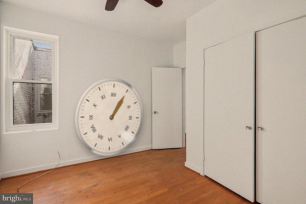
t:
1,05
